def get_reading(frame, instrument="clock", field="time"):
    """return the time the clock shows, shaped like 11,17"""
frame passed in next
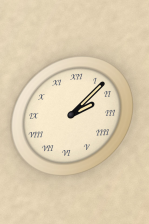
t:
2,07
